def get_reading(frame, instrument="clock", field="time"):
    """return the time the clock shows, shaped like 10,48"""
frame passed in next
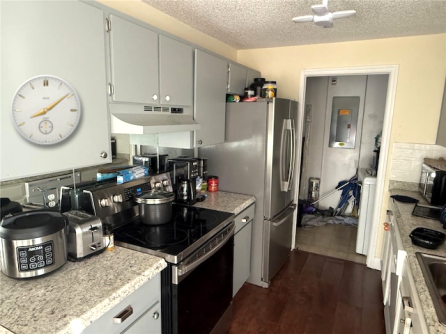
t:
8,09
